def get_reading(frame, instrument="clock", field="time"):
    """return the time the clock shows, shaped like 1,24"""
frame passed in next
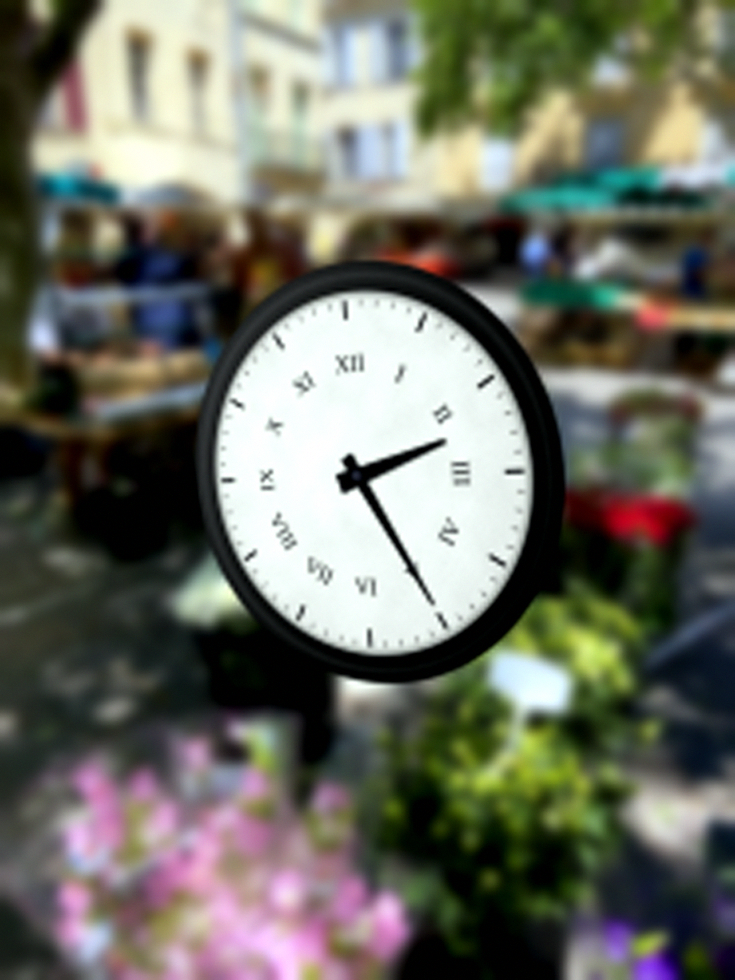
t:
2,25
